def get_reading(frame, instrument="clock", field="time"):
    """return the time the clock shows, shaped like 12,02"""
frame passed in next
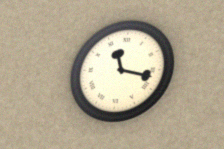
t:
11,17
